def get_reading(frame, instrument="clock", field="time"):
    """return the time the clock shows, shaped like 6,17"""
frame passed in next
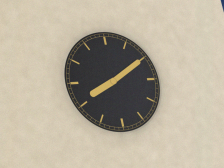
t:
8,10
